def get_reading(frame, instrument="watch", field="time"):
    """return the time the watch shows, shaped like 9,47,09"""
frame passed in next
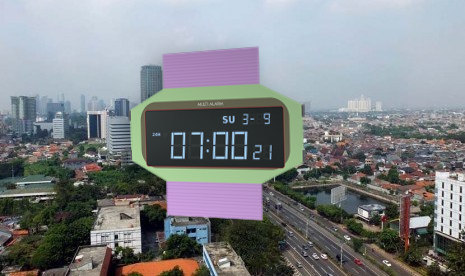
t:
7,00,21
